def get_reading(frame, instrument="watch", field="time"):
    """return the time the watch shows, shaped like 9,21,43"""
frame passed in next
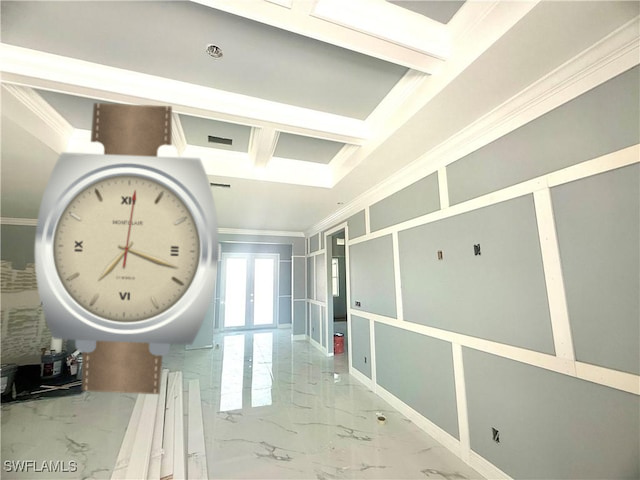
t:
7,18,01
